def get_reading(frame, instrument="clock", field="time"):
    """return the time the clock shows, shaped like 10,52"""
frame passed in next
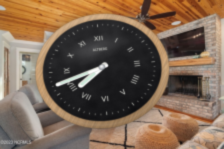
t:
7,42
